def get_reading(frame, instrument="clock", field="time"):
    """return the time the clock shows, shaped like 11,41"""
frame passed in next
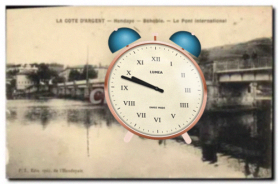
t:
9,48
